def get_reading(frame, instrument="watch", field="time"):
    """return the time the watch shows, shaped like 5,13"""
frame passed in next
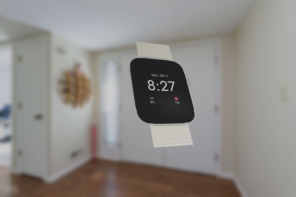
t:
8,27
